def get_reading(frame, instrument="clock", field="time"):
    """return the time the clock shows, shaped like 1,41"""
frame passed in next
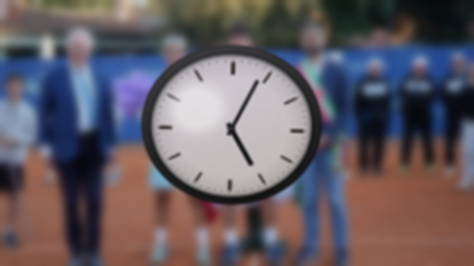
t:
5,04
